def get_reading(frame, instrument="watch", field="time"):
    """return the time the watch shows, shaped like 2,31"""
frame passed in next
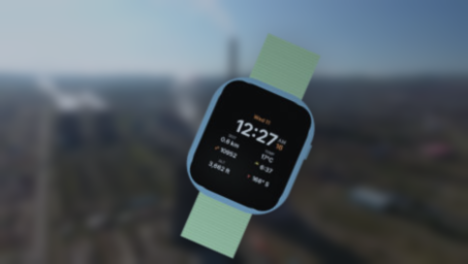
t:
12,27
